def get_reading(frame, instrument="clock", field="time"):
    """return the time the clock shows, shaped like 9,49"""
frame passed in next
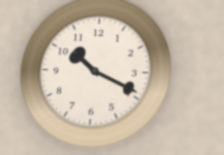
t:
10,19
